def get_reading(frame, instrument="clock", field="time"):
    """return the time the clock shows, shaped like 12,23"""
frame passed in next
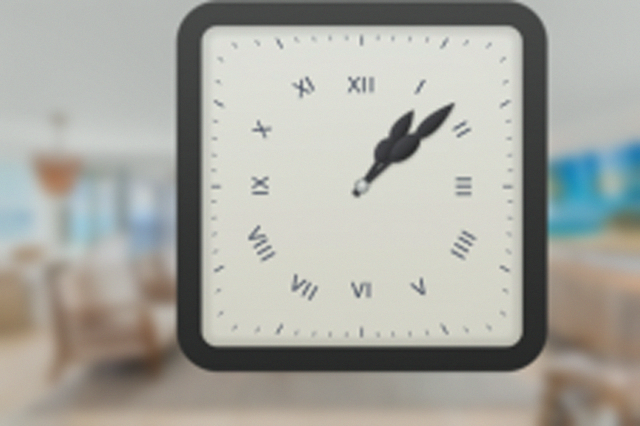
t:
1,08
